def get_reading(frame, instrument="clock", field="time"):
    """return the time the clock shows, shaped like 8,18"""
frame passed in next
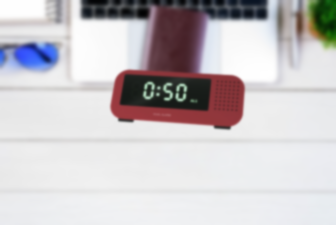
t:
0,50
